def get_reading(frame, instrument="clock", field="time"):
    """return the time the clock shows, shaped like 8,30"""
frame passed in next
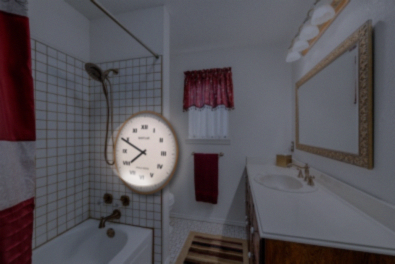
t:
7,49
